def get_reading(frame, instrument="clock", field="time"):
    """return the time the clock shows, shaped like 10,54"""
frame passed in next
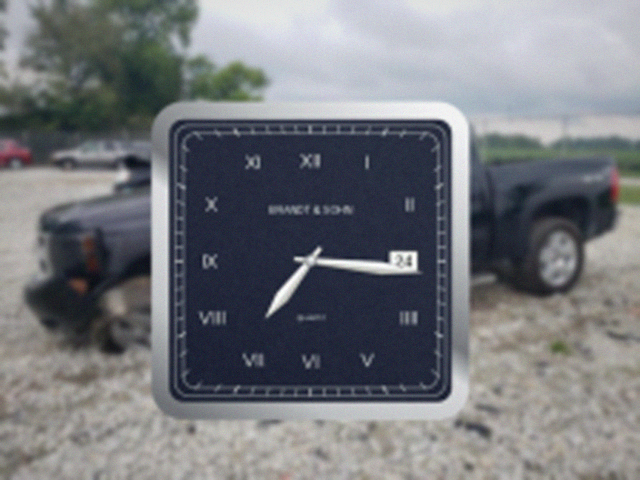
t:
7,16
